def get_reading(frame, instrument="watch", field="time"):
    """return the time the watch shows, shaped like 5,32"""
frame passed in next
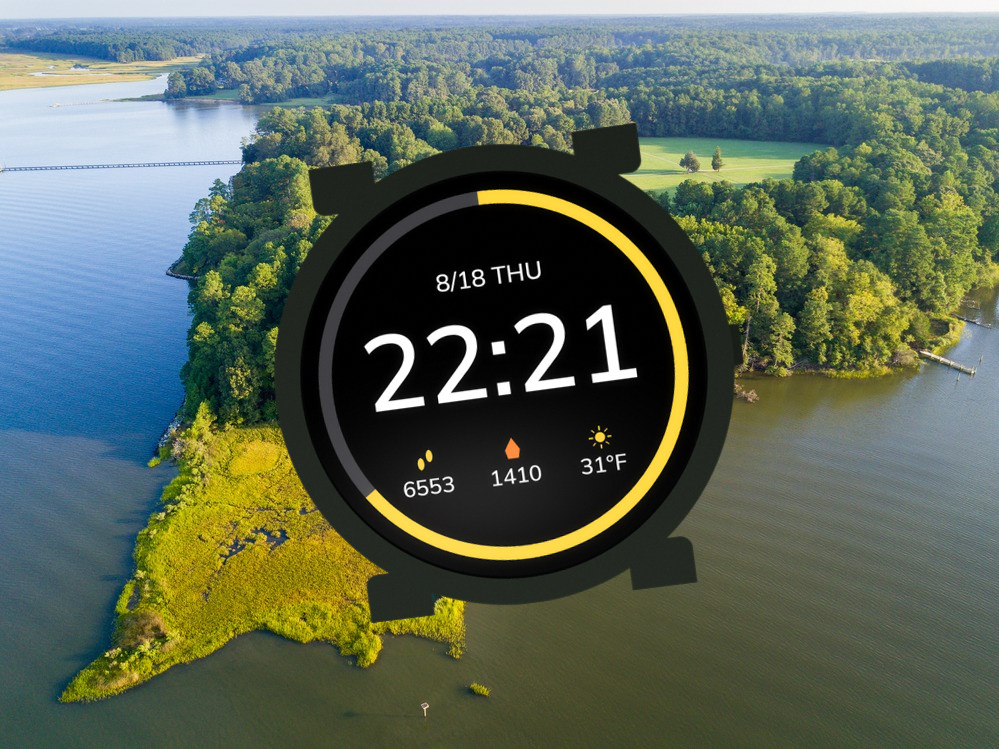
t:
22,21
